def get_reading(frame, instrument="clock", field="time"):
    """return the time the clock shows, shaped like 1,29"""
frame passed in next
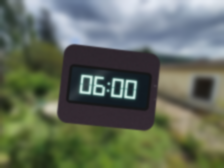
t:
6,00
